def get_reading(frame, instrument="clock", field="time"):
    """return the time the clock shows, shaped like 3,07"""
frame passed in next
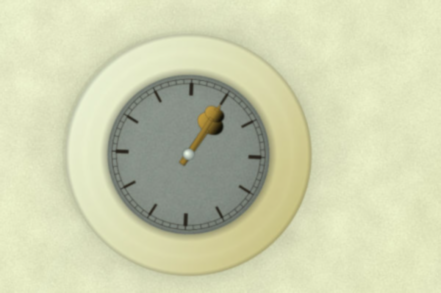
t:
1,05
